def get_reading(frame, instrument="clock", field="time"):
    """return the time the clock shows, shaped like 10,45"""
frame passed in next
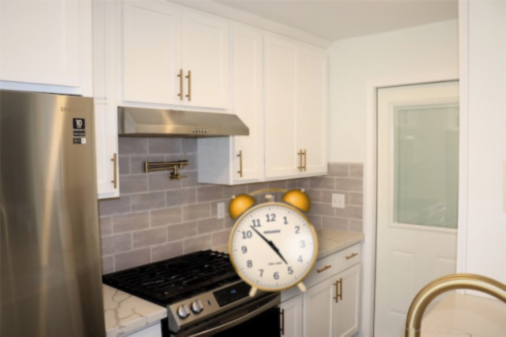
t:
4,53
